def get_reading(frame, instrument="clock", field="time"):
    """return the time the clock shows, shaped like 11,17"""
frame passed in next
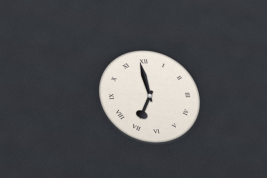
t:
6,59
